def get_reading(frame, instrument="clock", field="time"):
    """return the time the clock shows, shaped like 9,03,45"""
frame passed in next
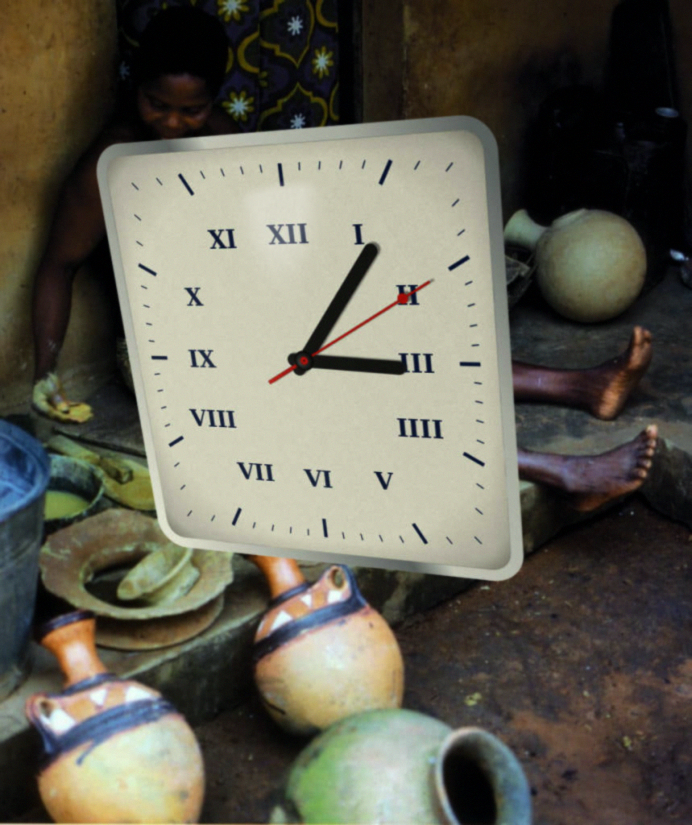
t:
3,06,10
